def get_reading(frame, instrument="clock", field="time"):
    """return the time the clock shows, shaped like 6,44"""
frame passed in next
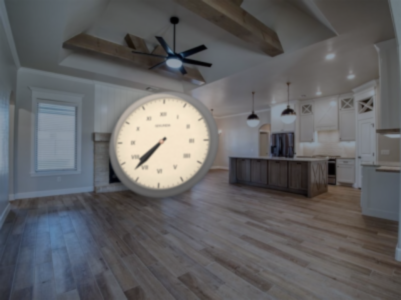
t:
7,37
